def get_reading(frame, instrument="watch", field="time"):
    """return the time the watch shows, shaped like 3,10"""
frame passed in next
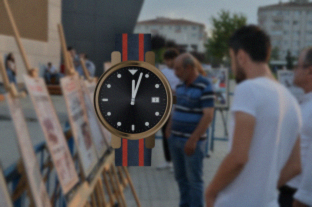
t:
12,03
